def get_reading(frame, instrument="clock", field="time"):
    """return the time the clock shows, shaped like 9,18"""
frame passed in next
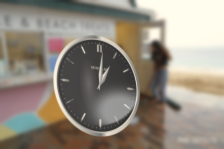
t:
1,01
